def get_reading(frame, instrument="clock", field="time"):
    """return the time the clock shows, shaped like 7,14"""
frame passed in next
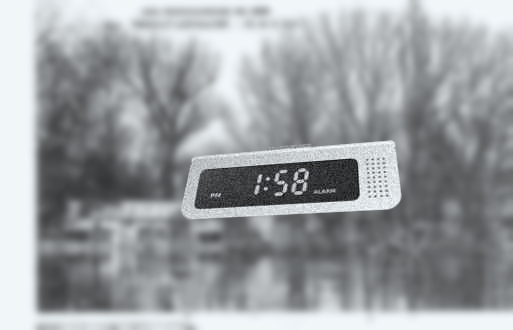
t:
1,58
